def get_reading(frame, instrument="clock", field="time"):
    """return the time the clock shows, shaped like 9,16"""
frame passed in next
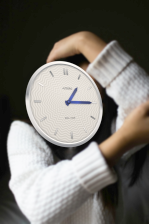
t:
1,15
